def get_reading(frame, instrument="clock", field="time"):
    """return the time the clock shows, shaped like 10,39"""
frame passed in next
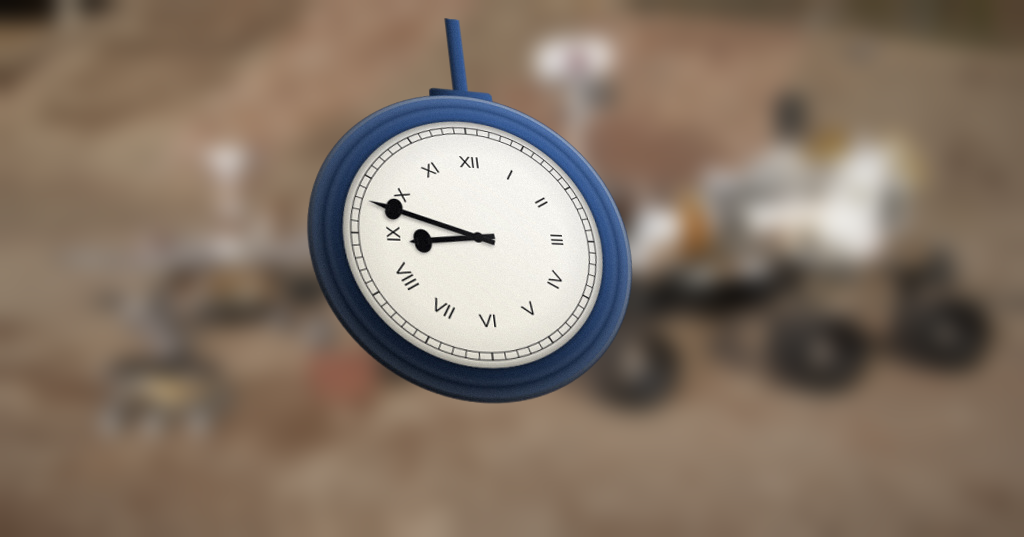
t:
8,48
